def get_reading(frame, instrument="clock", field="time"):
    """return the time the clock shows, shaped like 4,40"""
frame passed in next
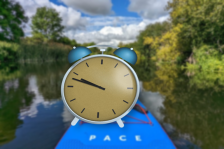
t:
9,48
